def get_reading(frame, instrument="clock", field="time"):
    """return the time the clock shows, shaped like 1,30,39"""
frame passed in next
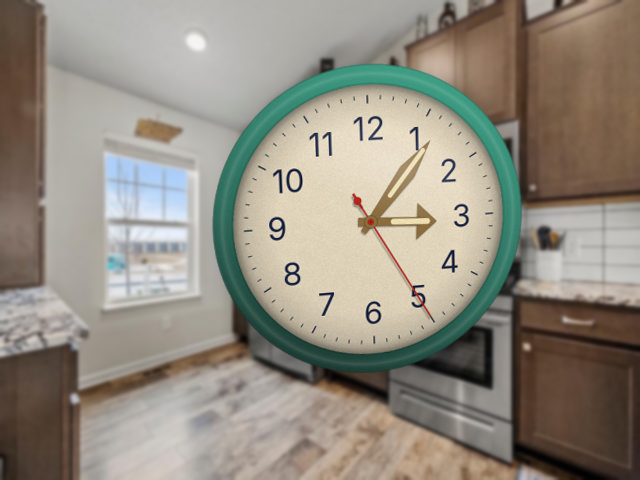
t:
3,06,25
